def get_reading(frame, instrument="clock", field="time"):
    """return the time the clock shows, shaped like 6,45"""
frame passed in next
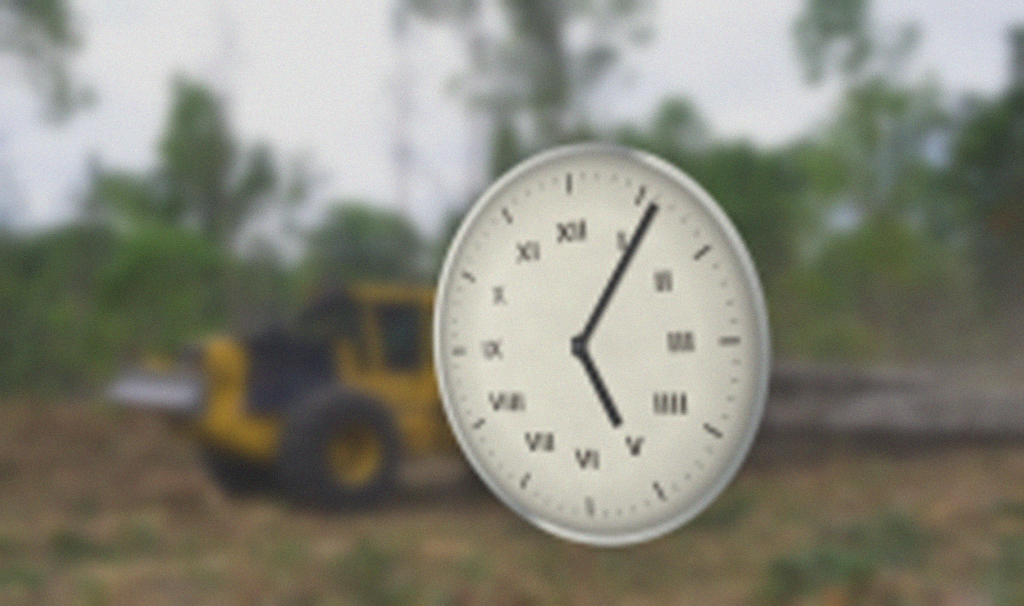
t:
5,06
